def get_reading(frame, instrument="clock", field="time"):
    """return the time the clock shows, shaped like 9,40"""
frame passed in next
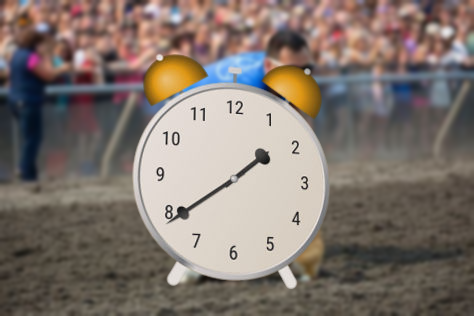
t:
1,39
